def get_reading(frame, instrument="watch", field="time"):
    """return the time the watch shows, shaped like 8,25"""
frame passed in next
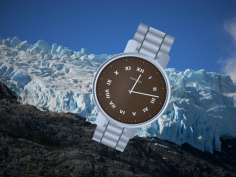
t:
12,13
